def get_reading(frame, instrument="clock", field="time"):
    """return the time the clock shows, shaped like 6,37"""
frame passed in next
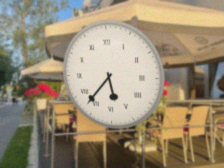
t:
5,37
